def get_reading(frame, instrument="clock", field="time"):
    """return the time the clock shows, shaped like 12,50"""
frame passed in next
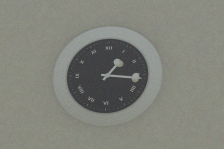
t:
1,16
